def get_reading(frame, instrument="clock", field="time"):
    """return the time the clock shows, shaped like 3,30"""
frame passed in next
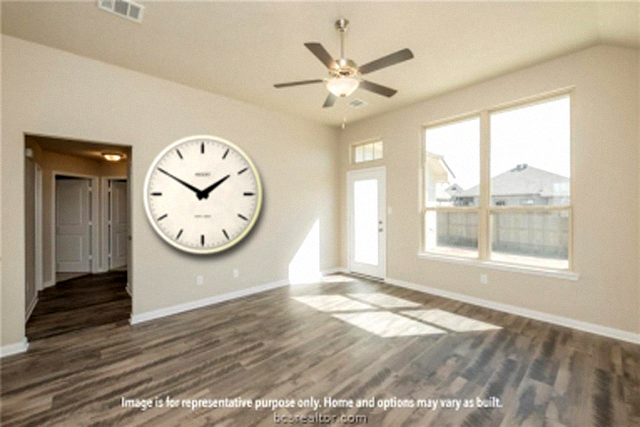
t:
1,50
